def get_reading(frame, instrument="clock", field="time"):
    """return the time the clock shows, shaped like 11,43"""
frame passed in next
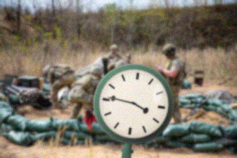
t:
3,46
